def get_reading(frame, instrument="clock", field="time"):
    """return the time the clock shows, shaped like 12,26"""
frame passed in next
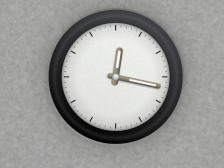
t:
12,17
